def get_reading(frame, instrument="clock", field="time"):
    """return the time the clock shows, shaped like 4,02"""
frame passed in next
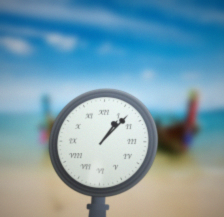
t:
1,07
